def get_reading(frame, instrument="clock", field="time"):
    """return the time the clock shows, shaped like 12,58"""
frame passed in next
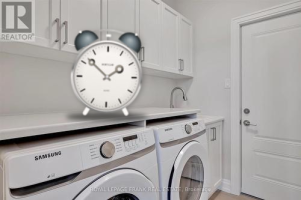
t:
1,52
